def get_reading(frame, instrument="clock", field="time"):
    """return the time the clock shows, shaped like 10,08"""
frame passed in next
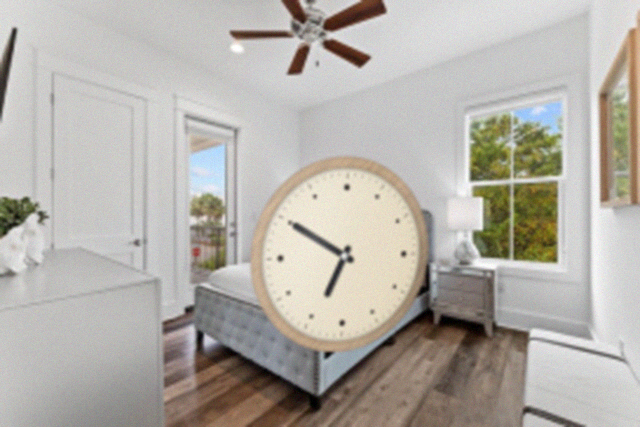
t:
6,50
